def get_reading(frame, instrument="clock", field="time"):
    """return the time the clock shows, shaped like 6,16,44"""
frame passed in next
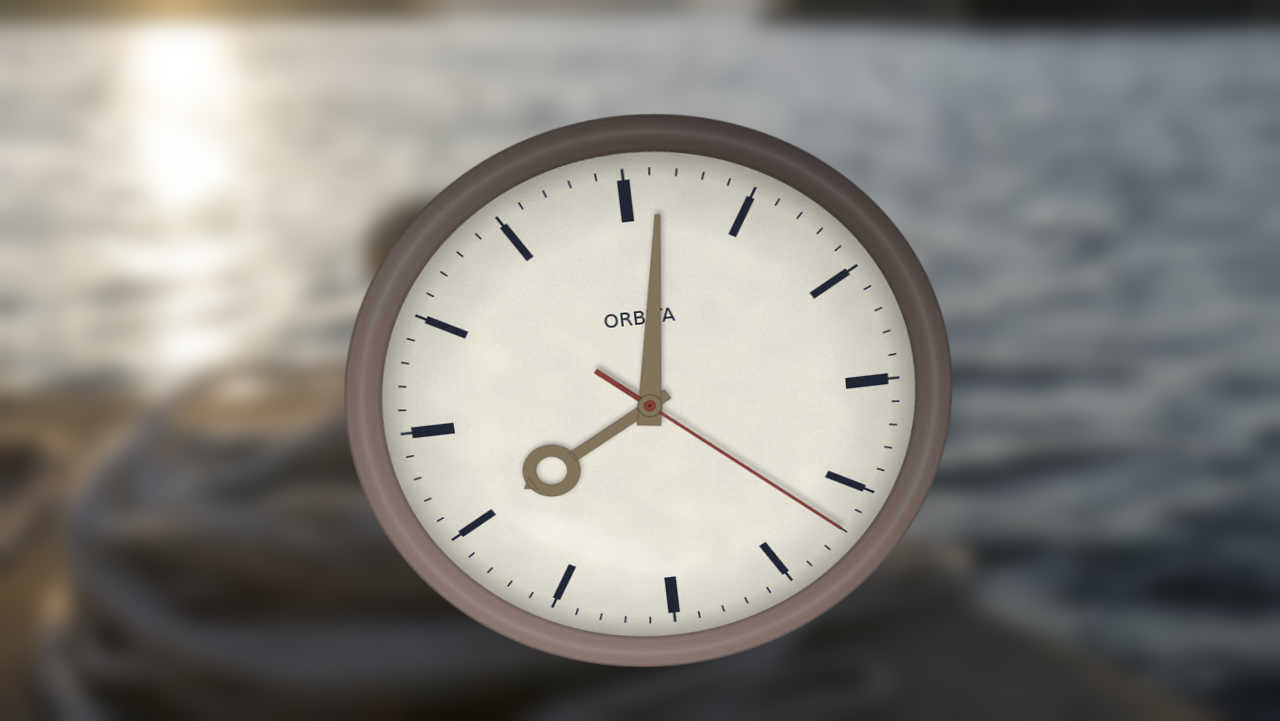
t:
8,01,22
